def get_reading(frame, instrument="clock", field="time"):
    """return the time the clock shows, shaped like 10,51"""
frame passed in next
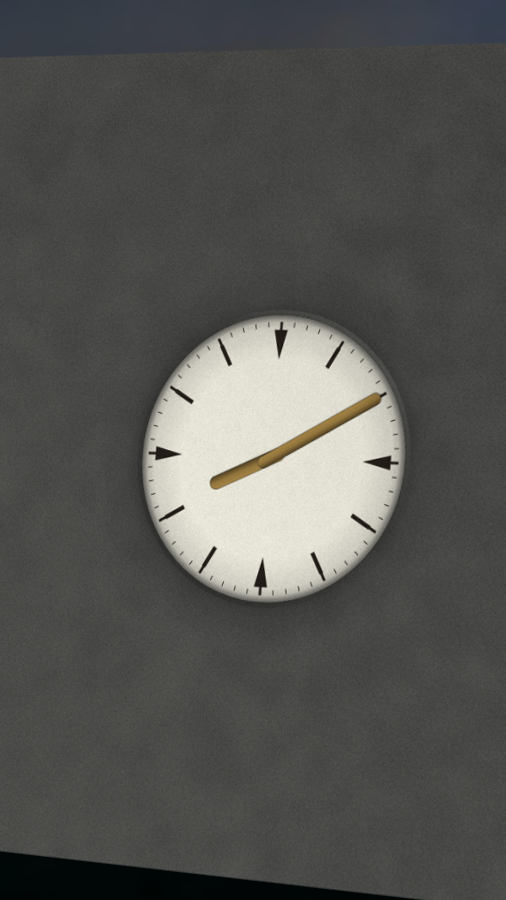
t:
8,10
